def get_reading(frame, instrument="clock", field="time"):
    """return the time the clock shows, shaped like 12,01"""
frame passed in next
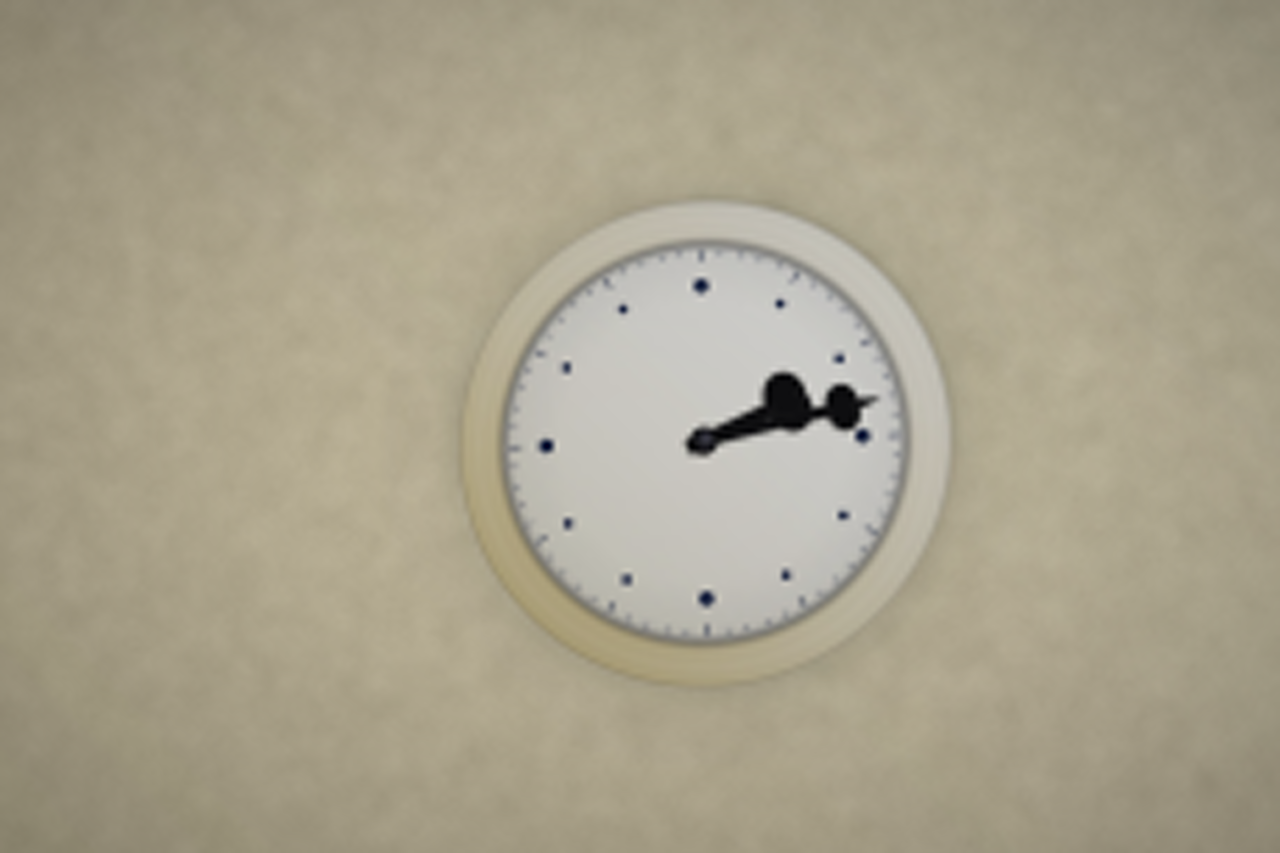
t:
2,13
